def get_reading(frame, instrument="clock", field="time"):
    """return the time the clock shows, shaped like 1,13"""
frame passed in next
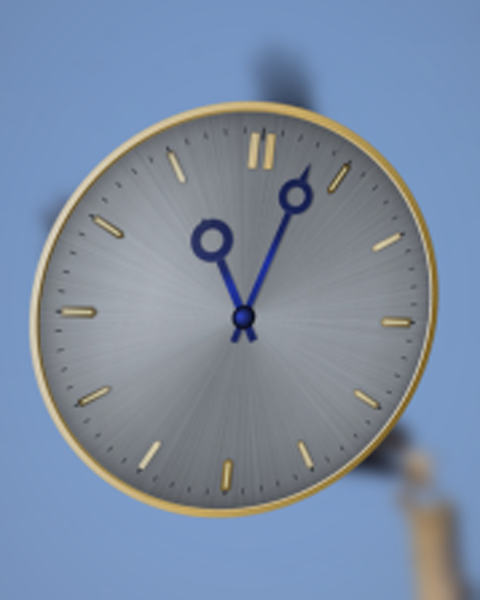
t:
11,03
